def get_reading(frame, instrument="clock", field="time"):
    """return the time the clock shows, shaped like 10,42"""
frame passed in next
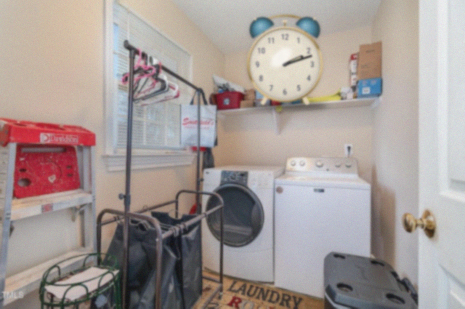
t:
2,12
